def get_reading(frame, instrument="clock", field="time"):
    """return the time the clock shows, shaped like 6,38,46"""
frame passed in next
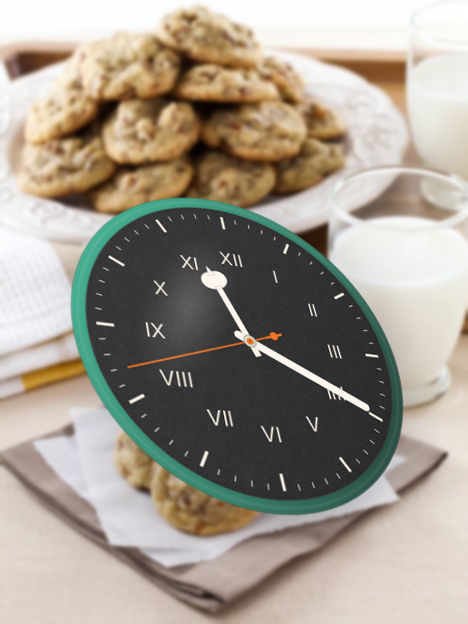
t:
11,19,42
